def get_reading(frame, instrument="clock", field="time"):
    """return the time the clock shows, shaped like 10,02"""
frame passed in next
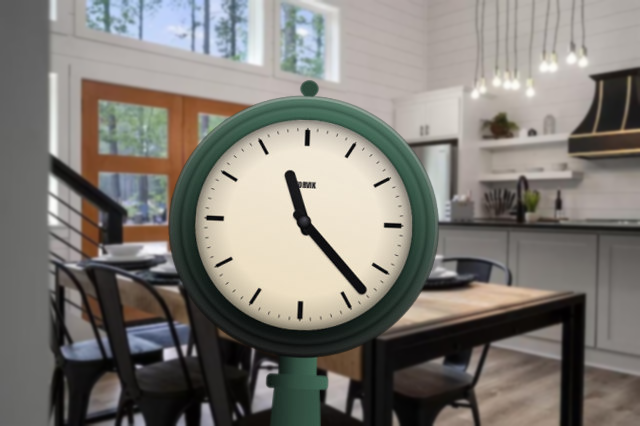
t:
11,23
